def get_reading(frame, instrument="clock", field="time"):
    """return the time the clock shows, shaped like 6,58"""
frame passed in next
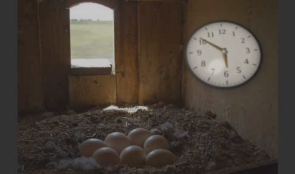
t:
5,51
